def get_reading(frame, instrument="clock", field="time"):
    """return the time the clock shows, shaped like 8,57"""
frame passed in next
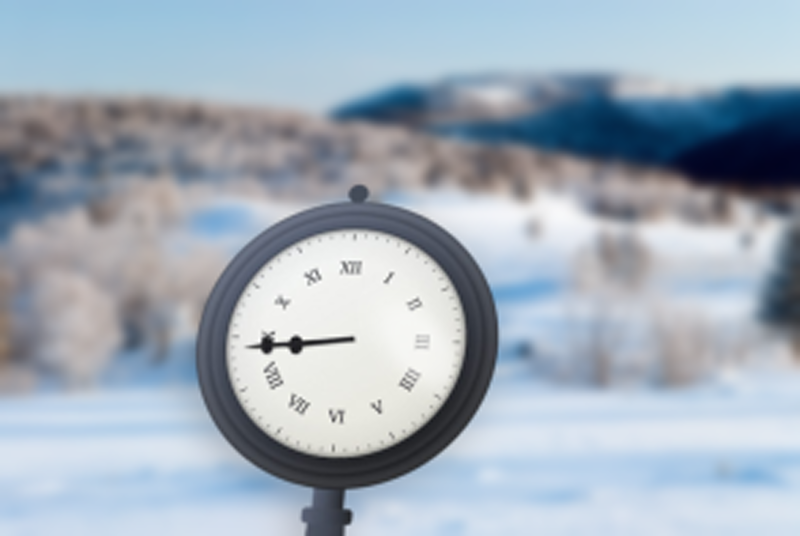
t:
8,44
